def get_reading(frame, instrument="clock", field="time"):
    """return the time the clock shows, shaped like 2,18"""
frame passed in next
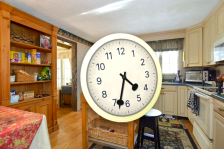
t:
4,33
